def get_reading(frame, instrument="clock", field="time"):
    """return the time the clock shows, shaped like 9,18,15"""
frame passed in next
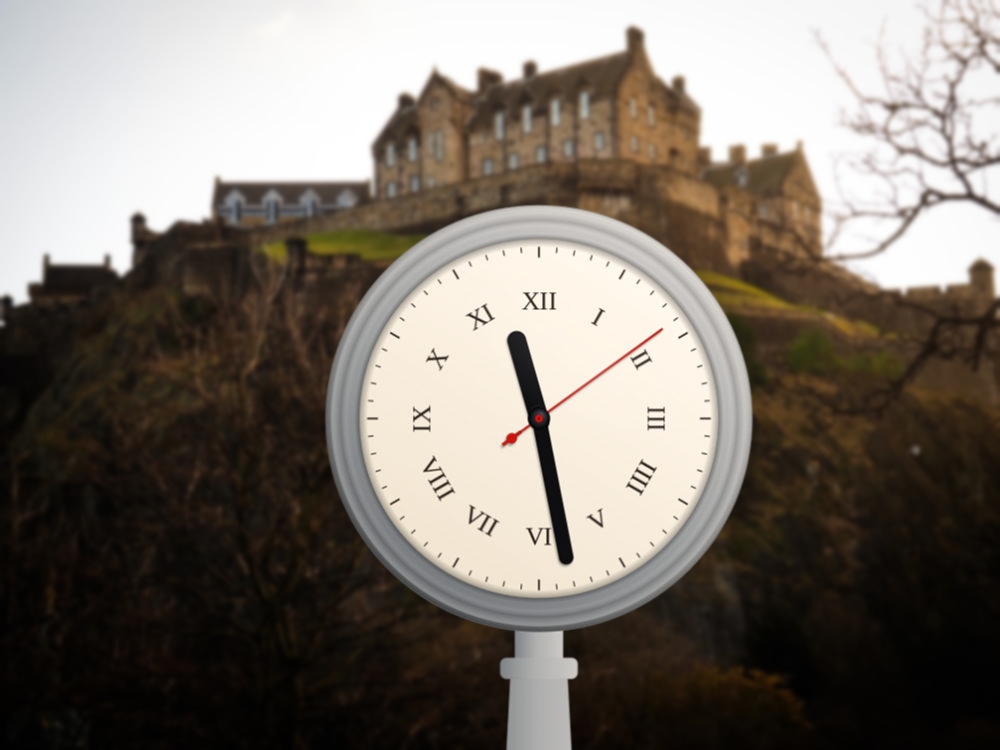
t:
11,28,09
